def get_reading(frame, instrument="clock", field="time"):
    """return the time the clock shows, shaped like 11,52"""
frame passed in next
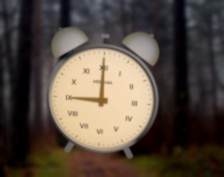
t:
9,00
